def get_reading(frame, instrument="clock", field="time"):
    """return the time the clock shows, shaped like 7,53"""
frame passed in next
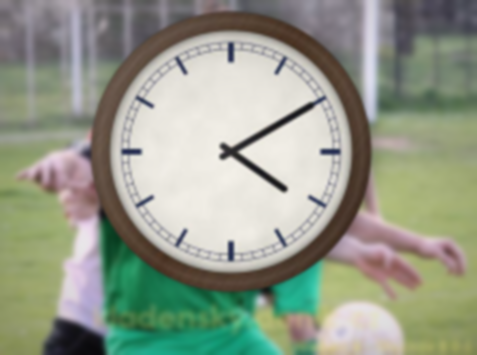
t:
4,10
